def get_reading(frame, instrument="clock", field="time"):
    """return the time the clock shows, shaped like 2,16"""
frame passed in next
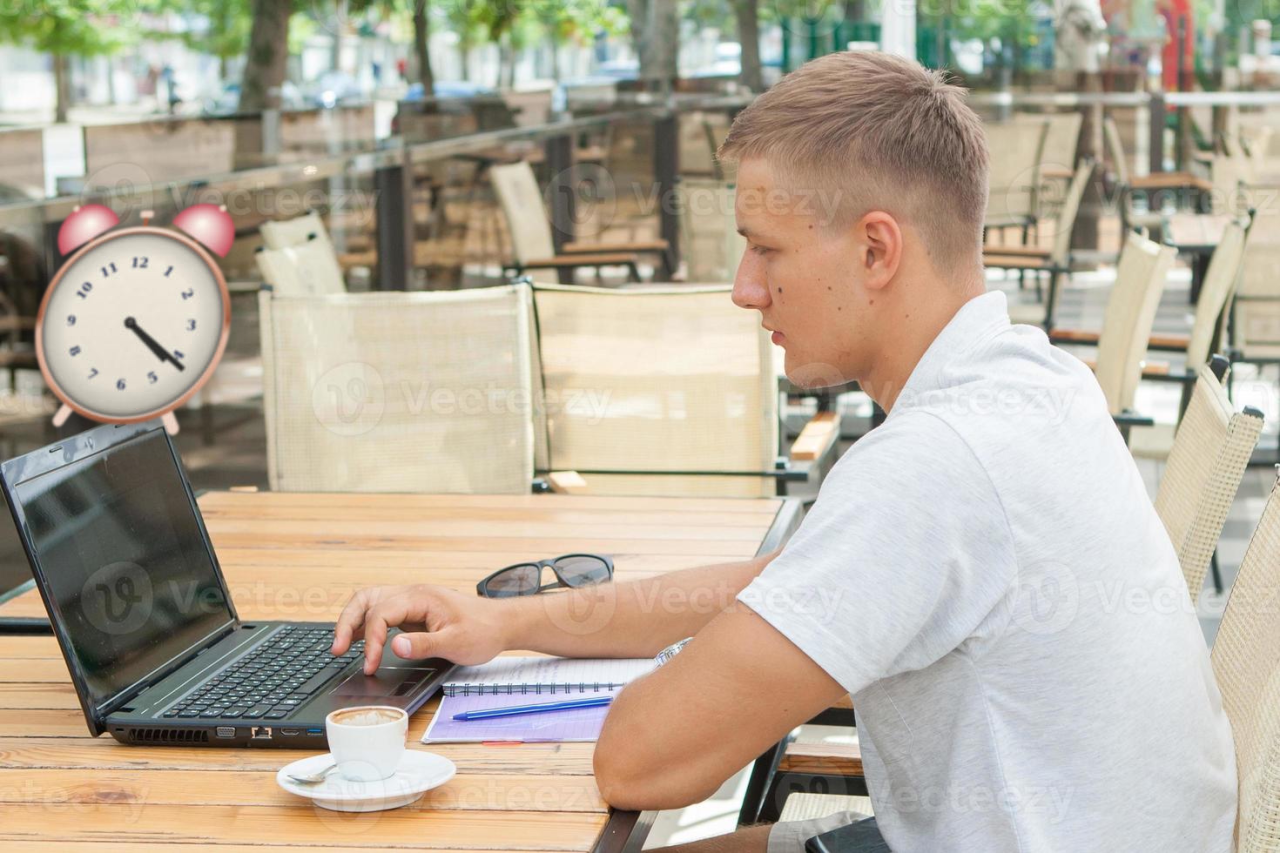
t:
4,21
